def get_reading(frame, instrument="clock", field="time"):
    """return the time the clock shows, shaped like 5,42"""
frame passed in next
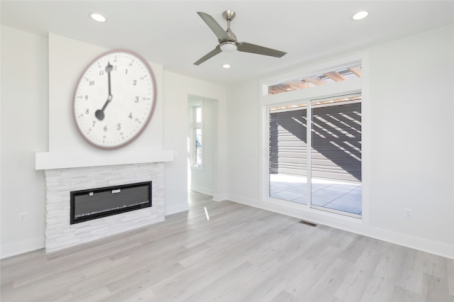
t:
6,58
